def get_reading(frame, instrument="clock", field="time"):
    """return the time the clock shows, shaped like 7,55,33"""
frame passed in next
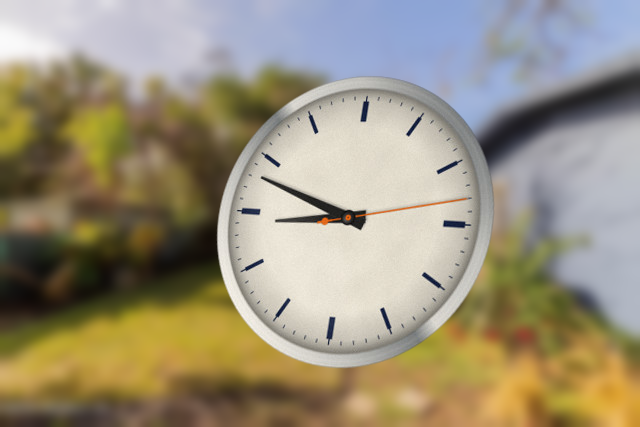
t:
8,48,13
